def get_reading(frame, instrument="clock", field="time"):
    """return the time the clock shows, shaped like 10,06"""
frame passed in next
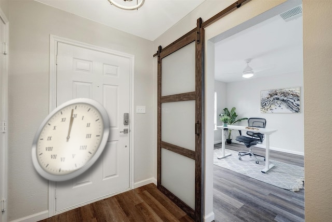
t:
11,59
